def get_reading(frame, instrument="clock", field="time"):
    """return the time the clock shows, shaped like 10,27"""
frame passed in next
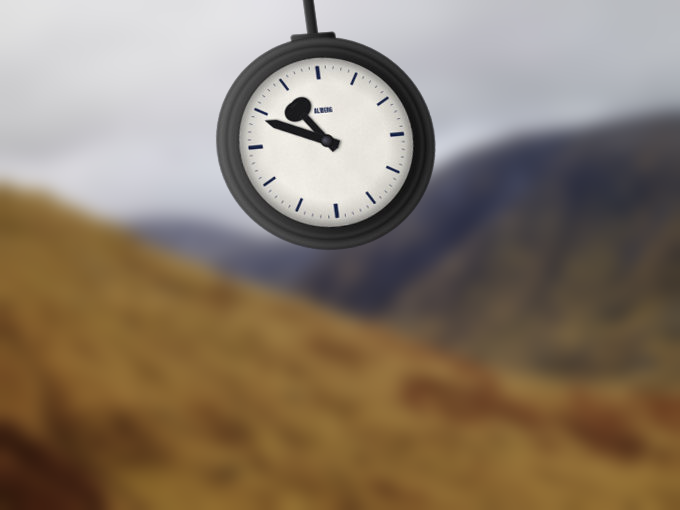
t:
10,49
